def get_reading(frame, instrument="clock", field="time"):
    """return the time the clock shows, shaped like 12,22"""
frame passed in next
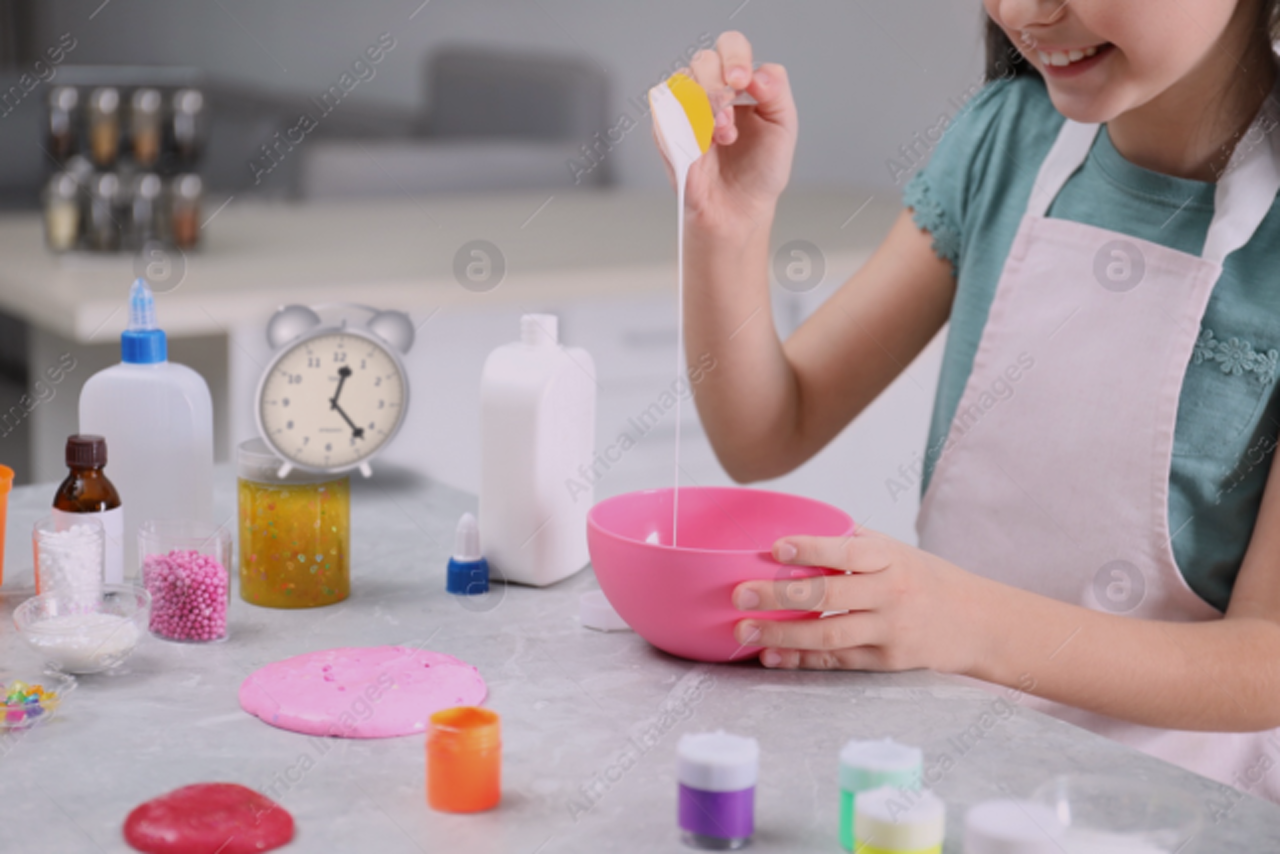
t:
12,23
